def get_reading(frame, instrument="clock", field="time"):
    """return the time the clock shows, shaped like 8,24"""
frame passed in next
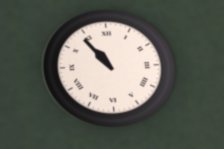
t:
10,54
